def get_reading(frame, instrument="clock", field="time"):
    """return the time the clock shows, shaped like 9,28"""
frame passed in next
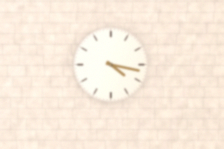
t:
4,17
